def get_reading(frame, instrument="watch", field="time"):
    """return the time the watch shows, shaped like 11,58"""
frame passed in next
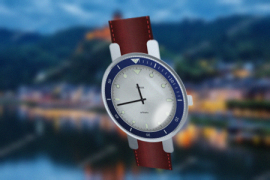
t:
11,43
